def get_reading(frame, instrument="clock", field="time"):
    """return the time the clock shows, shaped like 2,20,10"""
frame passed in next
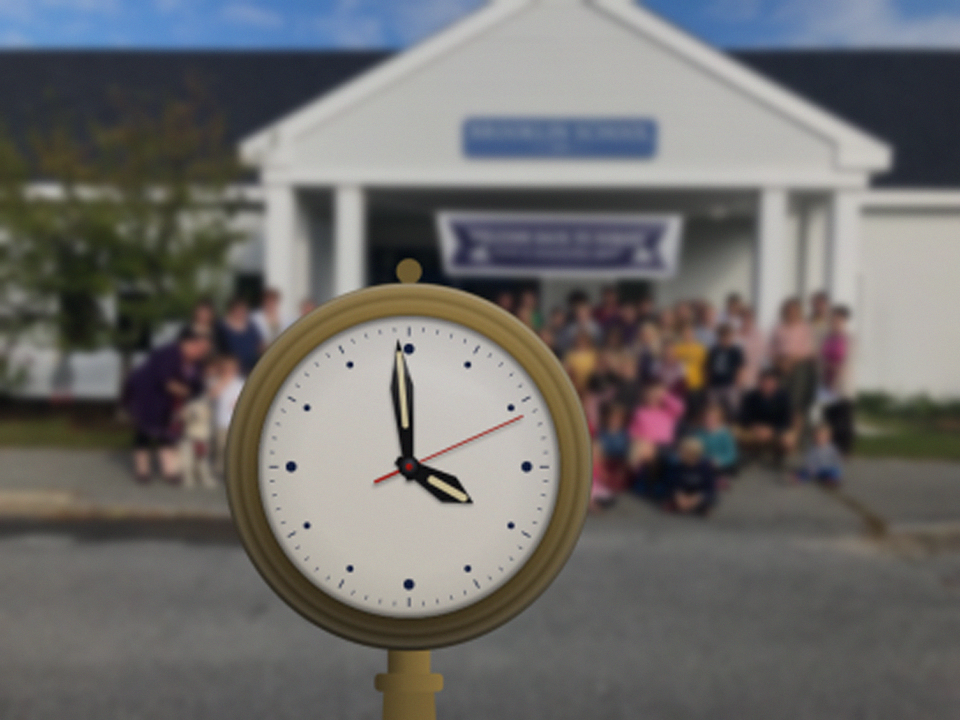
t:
3,59,11
